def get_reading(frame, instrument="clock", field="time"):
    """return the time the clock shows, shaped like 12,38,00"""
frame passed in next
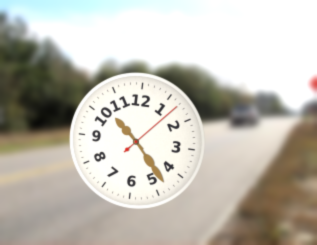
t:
10,23,07
